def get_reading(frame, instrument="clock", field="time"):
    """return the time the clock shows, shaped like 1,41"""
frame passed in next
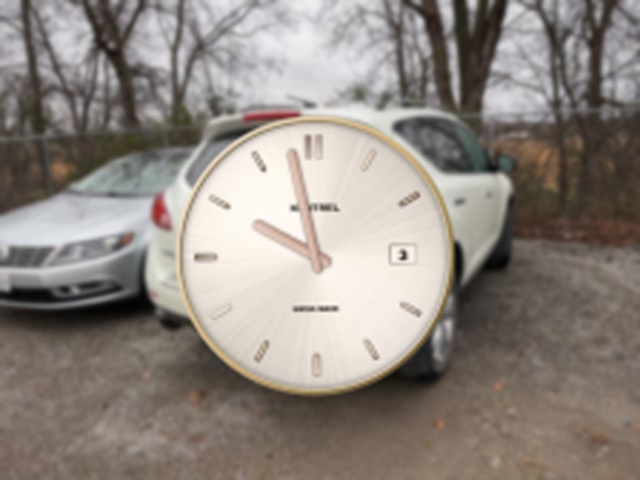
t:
9,58
